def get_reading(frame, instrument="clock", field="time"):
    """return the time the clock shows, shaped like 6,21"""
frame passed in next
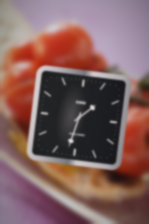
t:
1,32
